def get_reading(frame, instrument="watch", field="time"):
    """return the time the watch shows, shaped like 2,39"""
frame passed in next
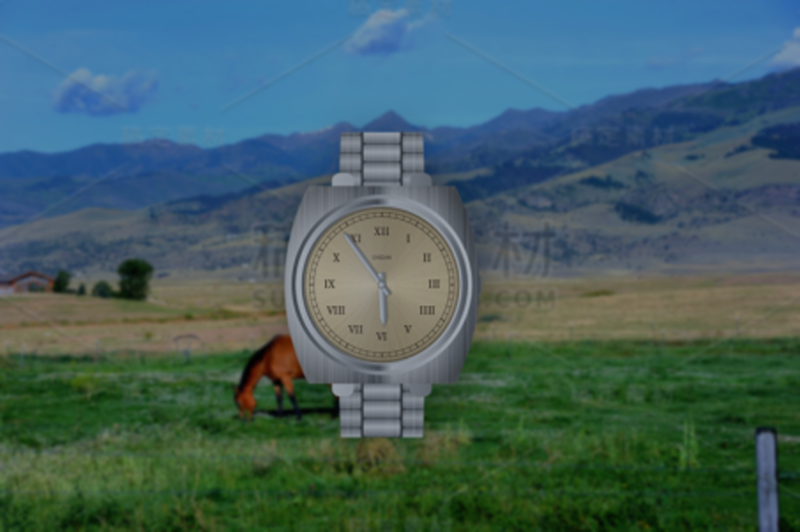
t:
5,54
